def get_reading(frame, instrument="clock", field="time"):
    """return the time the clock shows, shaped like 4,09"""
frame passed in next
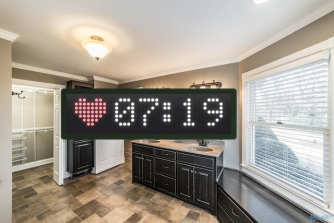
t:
7,19
